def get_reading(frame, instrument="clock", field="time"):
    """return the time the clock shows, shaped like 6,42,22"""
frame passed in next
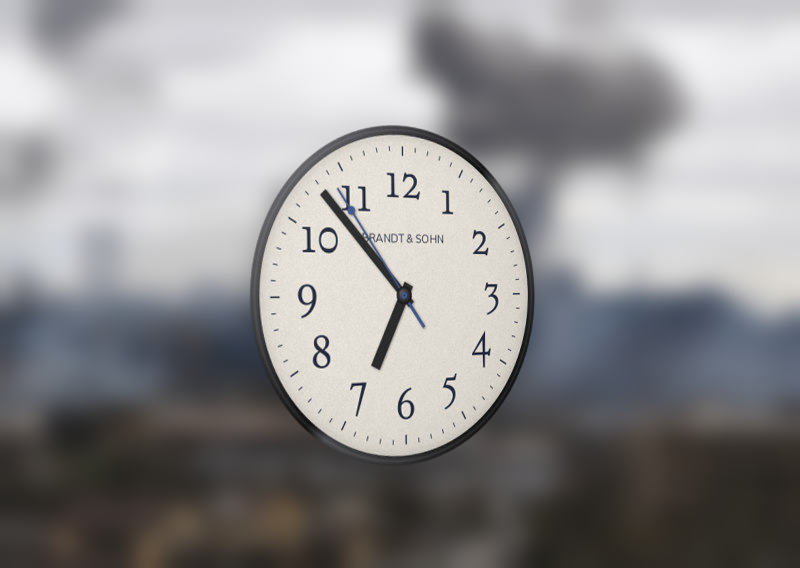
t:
6,52,54
